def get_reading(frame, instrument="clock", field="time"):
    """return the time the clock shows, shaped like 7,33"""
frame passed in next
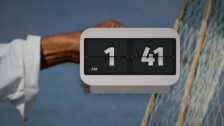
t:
1,41
